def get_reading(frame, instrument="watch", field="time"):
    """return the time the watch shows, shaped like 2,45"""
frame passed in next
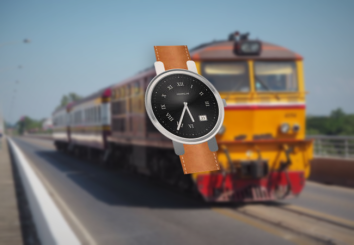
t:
5,35
